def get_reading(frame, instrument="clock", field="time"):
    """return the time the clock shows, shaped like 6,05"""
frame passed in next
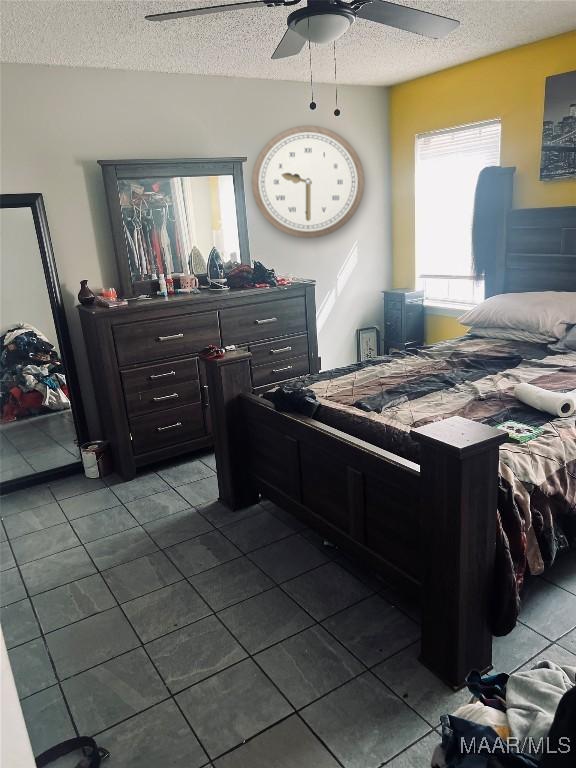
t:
9,30
